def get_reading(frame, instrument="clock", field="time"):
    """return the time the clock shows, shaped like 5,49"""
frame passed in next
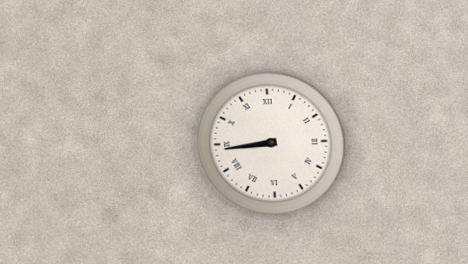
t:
8,44
